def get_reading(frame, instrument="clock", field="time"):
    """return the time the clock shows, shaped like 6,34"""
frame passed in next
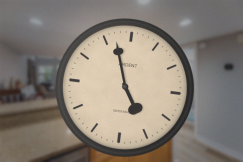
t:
4,57
